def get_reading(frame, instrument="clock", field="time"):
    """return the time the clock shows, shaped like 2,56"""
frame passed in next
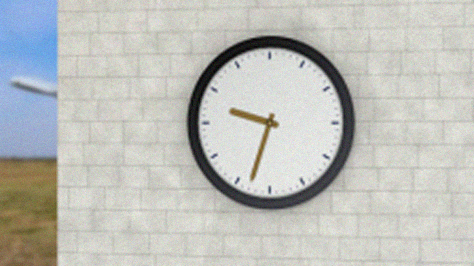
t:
9,33
